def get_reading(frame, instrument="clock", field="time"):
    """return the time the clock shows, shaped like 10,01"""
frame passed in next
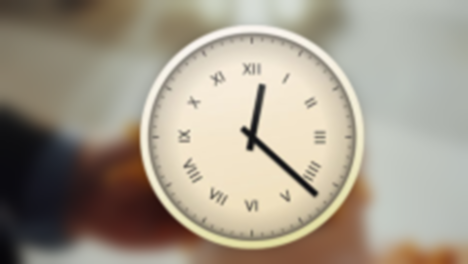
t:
12,22
